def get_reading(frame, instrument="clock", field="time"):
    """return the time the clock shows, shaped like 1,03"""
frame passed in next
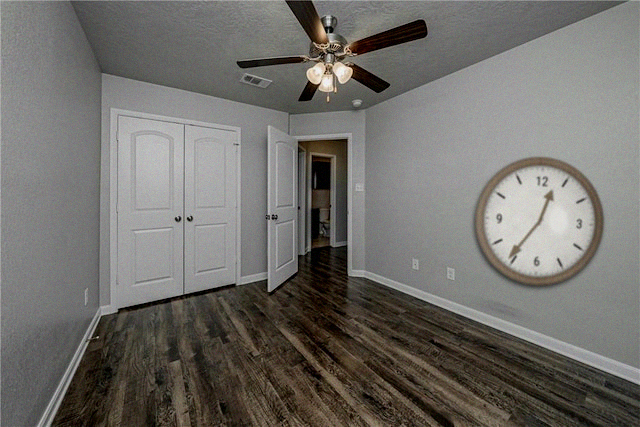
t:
12,36
